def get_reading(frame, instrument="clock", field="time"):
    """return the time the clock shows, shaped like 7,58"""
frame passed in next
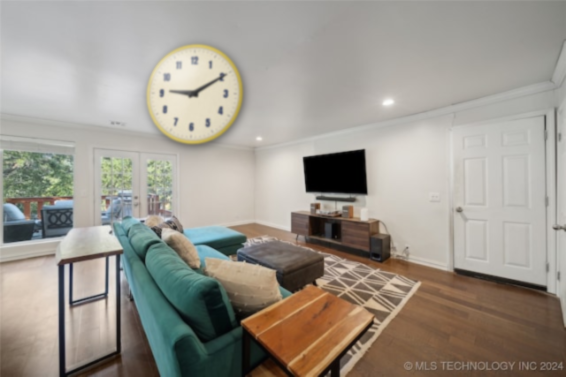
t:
9,10
